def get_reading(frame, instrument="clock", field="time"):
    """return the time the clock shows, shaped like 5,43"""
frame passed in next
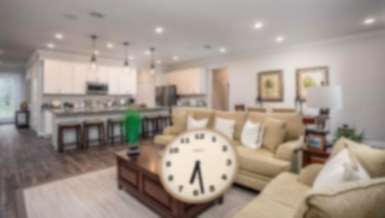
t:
6,28
